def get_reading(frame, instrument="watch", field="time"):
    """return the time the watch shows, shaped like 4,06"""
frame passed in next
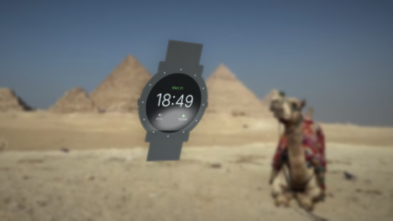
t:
18,49
